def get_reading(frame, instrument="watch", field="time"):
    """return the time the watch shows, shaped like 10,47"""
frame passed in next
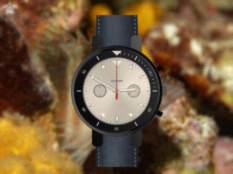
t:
2,50
